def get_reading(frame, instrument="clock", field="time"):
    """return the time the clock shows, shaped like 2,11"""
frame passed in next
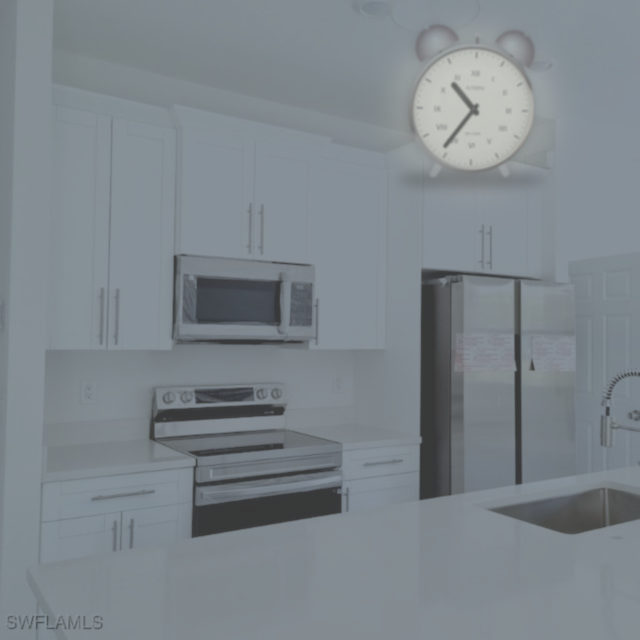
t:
10,36
